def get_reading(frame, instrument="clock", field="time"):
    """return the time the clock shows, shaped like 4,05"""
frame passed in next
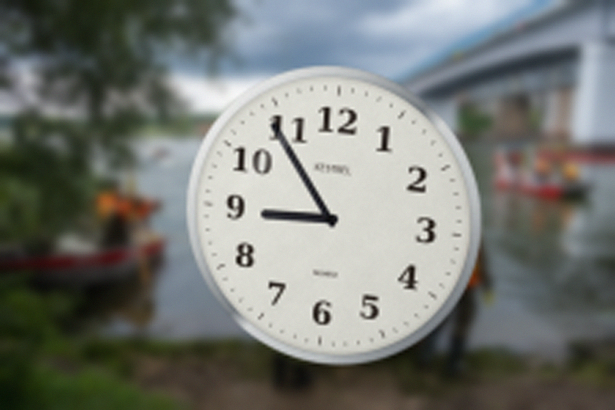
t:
8,54
